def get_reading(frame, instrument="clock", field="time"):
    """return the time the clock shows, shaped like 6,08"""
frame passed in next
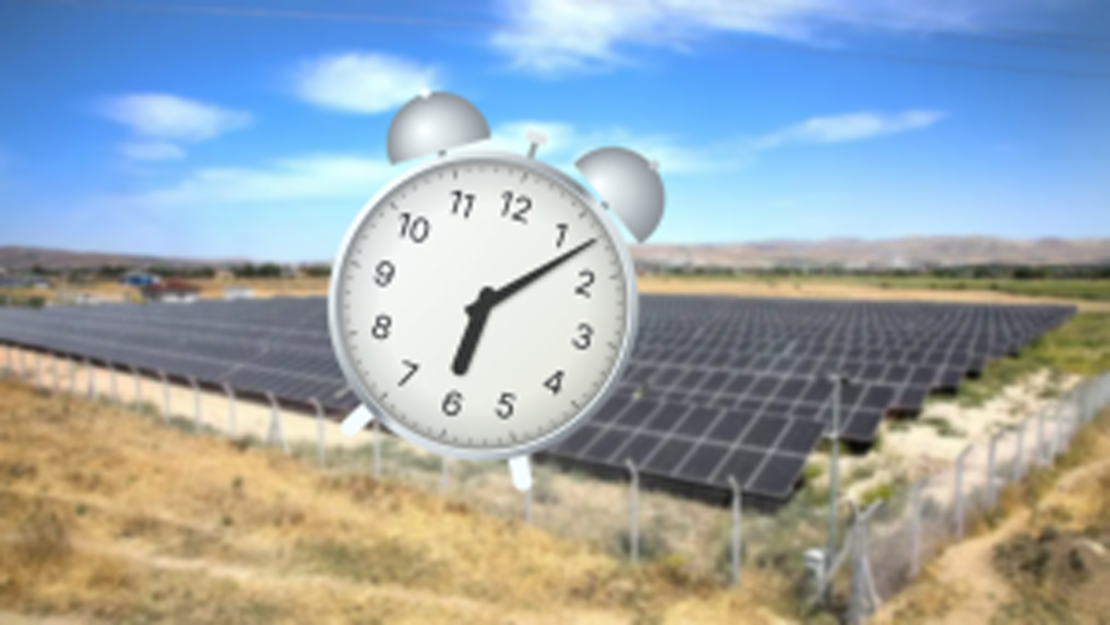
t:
6,07
